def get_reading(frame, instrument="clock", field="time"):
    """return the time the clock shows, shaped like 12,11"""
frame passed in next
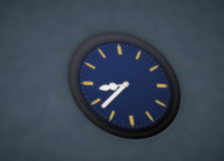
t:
8,38
